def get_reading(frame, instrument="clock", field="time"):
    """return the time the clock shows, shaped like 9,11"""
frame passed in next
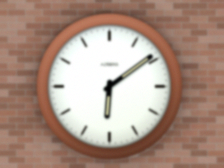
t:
6,09
